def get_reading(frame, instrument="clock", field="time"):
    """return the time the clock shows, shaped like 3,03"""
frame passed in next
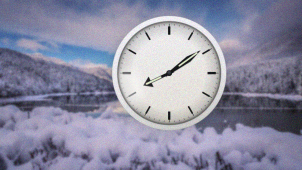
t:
8,09
